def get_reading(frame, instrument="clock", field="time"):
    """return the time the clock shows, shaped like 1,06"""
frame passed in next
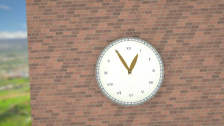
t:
12,55
